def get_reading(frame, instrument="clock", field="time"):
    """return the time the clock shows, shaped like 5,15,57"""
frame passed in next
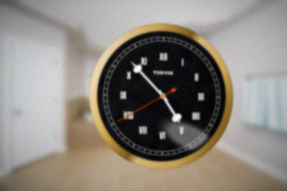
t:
4,52,40
